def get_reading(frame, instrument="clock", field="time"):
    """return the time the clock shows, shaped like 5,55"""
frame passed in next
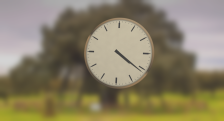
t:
4,21
